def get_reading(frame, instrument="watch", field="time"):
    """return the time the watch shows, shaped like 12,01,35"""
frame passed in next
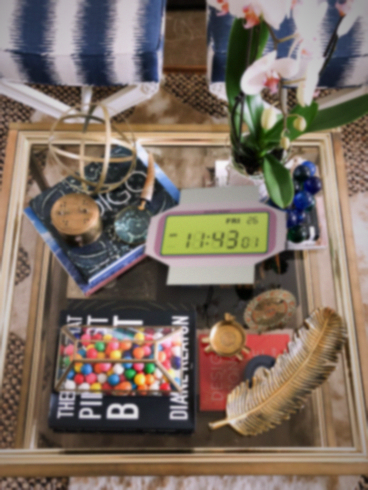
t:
11,43,01
